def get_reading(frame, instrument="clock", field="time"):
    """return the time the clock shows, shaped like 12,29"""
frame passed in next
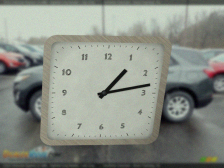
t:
1,13
